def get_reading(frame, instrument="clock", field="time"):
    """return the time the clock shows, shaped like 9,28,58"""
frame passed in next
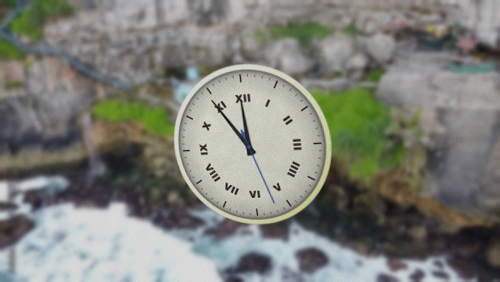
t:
11,54,27
